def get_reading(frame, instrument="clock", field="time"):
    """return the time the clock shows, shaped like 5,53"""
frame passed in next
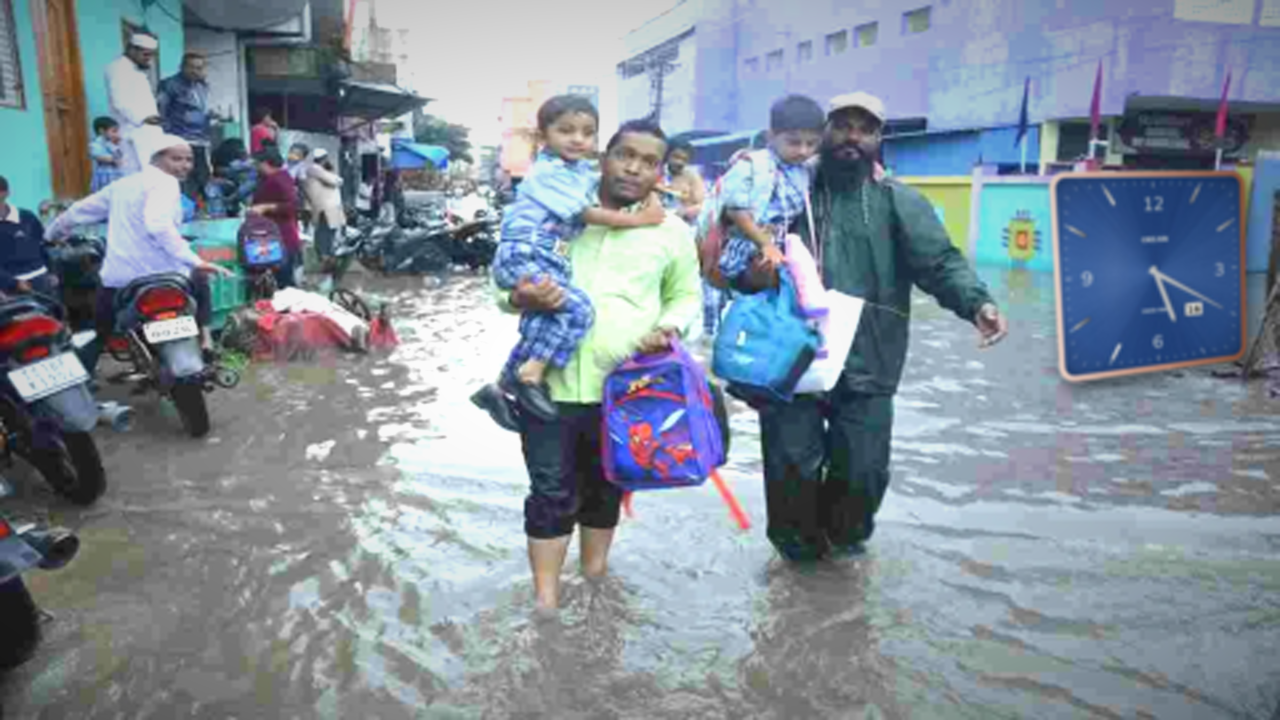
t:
5,20
